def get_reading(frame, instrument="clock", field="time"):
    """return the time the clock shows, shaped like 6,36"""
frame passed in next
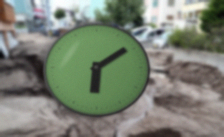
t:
6,09
